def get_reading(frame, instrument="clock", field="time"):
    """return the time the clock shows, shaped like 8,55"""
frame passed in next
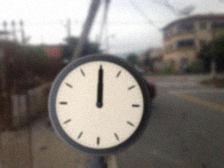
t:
12,00
